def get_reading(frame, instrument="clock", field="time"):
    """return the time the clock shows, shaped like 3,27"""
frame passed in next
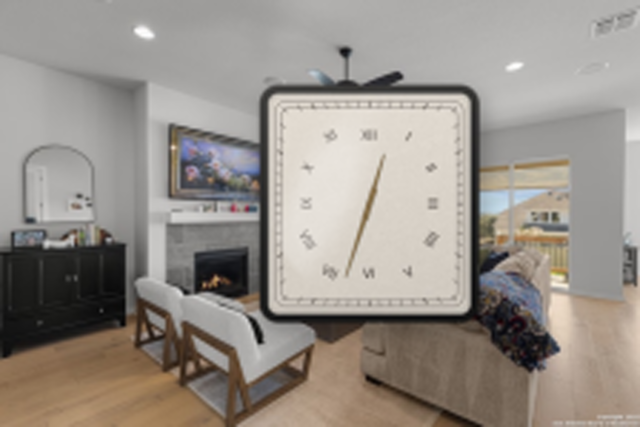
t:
12,33
